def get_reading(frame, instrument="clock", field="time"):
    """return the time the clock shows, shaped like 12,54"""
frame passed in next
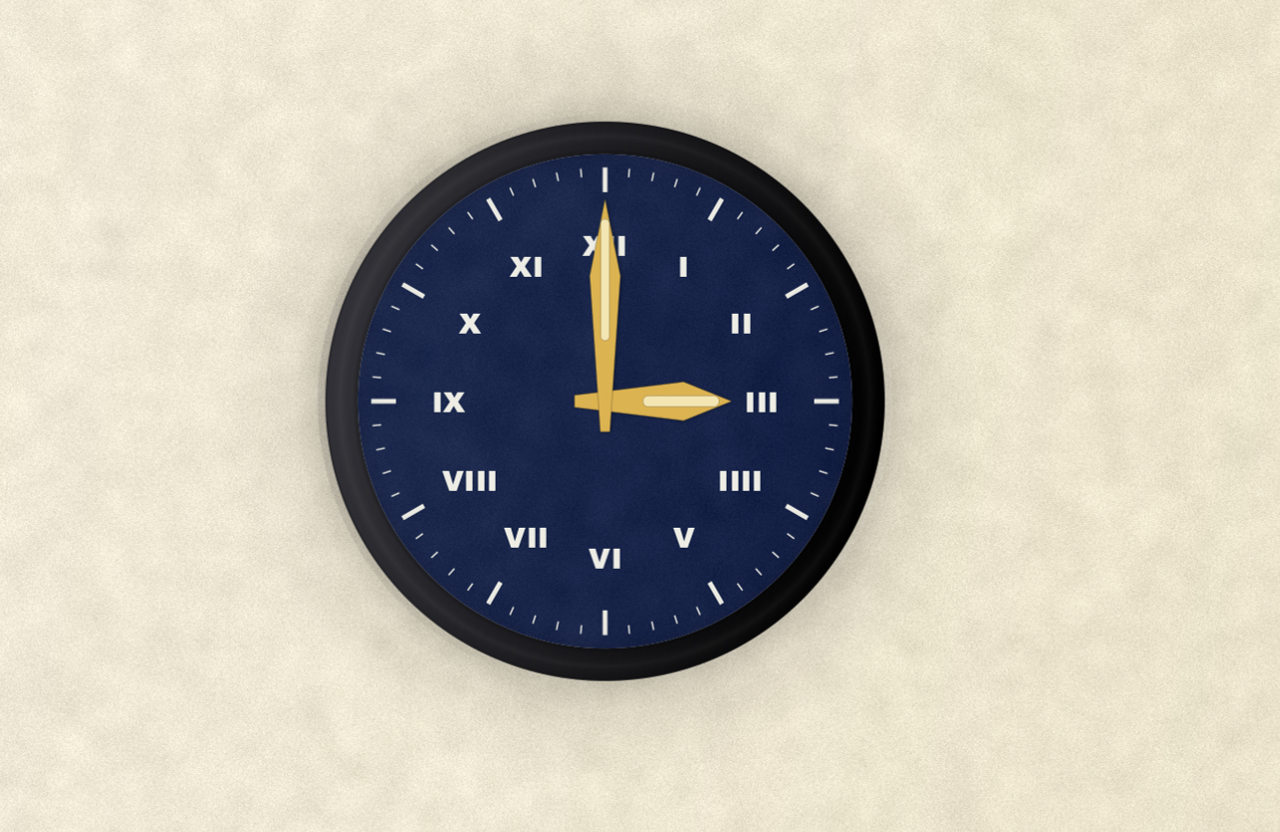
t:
3,00
